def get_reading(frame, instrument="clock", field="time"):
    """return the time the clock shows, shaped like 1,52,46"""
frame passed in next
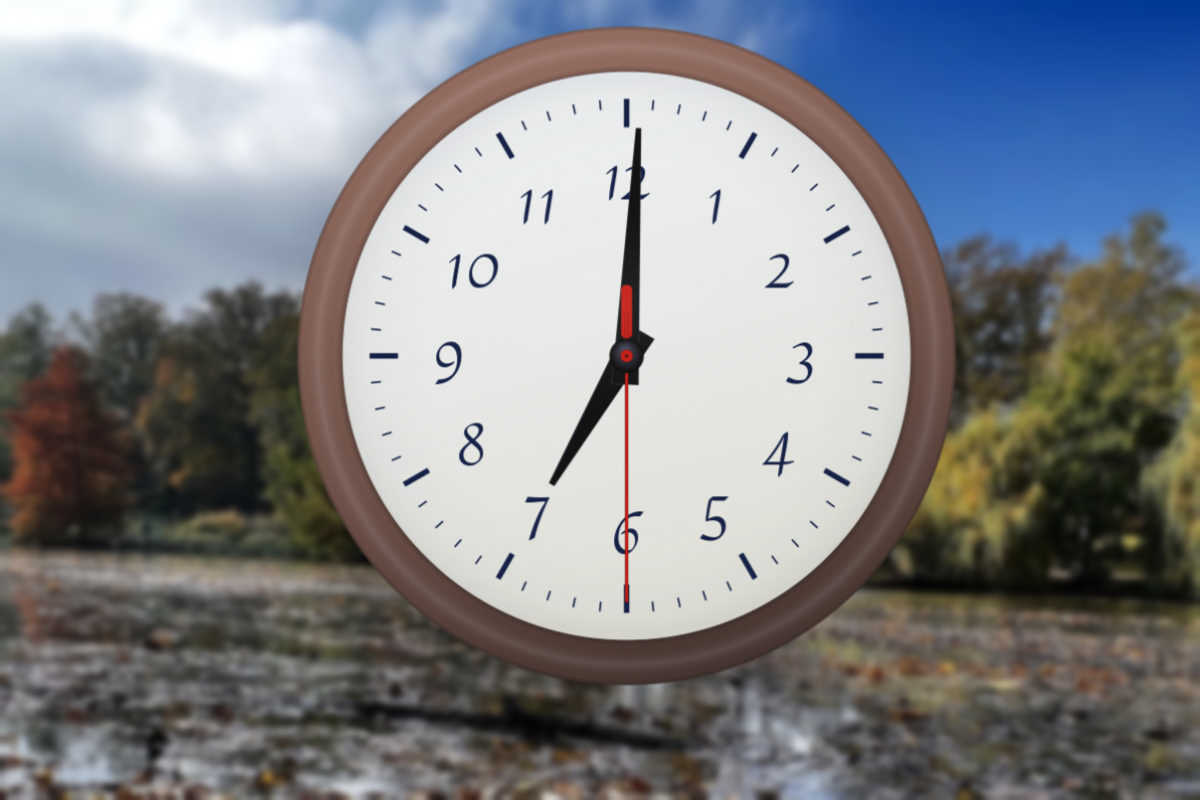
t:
7,00,30
